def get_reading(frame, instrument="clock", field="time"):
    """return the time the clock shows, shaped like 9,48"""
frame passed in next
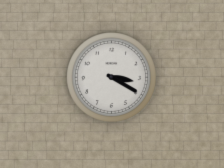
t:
3,20
